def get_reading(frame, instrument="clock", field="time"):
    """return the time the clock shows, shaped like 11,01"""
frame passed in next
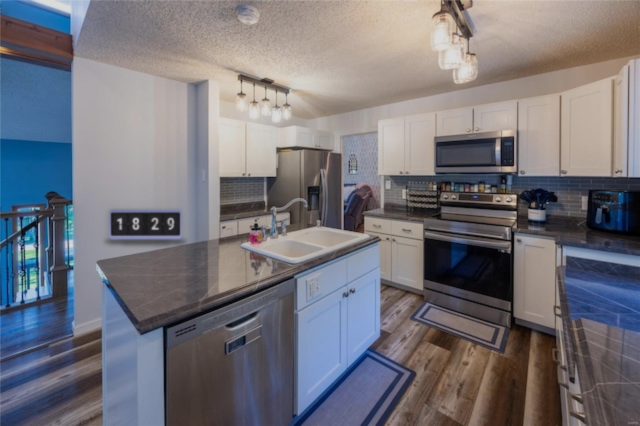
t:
18,29
